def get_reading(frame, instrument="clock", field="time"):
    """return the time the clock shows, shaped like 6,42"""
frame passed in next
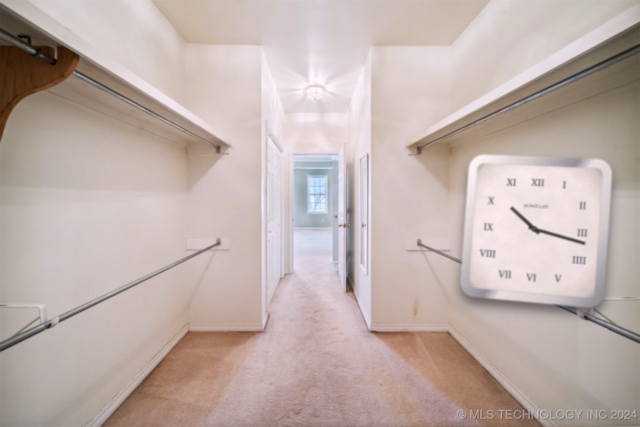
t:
10,17
